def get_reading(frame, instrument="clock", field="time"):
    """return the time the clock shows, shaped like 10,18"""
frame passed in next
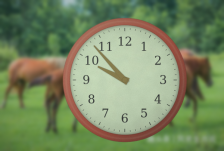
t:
9,53
